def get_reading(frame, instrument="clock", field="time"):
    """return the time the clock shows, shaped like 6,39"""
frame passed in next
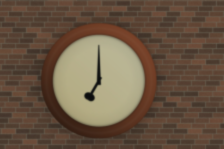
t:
7,00
